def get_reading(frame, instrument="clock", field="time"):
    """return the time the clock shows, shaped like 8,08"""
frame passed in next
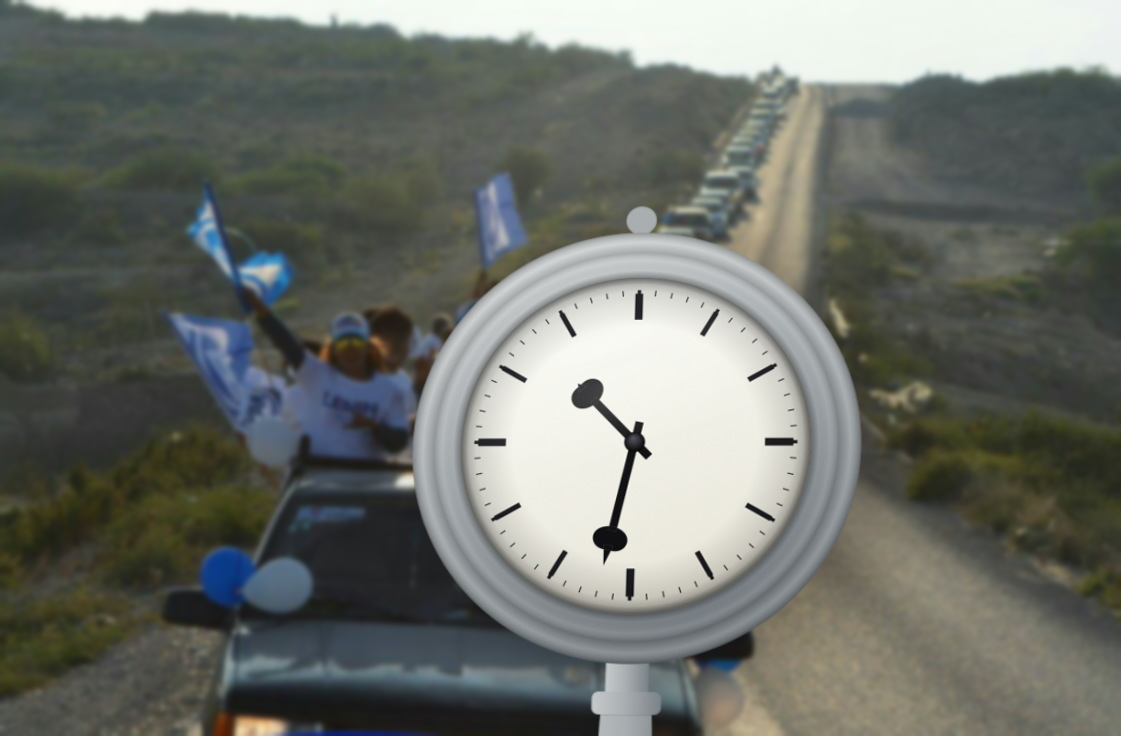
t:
10,32
